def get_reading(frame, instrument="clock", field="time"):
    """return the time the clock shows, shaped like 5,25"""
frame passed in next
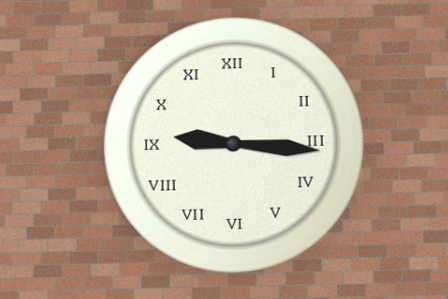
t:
9,16
